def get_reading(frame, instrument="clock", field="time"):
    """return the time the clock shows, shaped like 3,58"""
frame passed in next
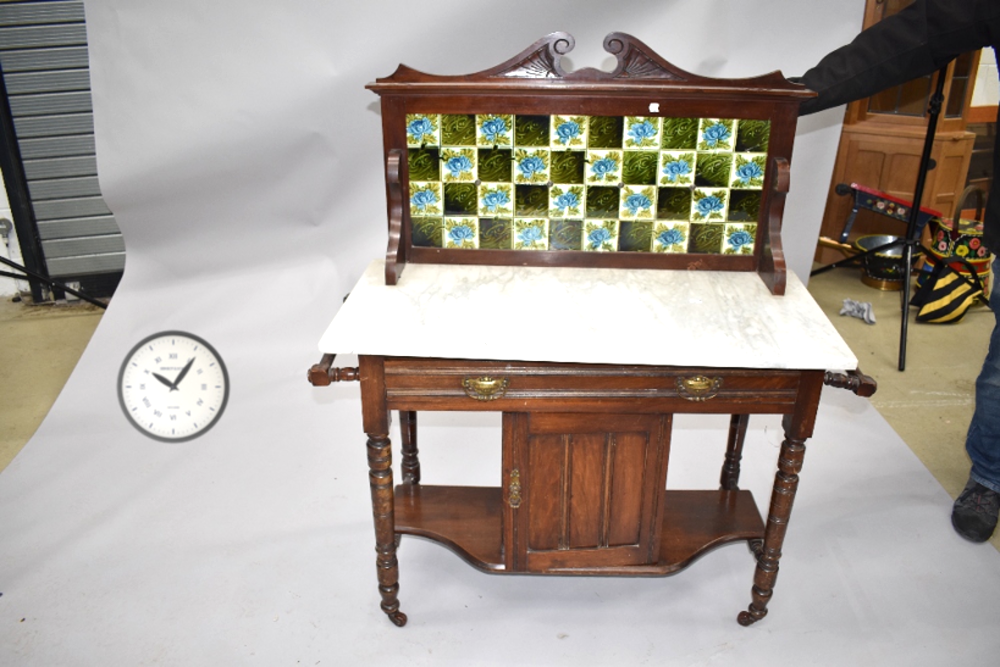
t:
10,06
